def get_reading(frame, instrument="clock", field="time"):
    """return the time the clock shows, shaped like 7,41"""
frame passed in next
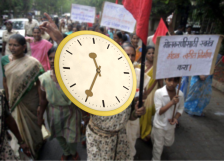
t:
11,35
